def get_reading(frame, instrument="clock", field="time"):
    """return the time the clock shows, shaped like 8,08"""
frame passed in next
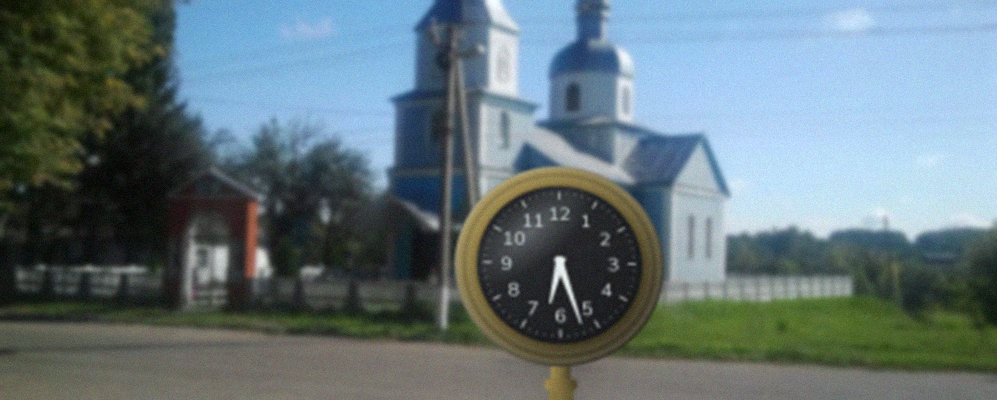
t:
6,27
